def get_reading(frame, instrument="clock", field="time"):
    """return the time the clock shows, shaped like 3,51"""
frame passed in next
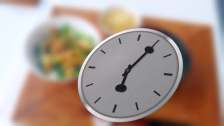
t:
6,05
